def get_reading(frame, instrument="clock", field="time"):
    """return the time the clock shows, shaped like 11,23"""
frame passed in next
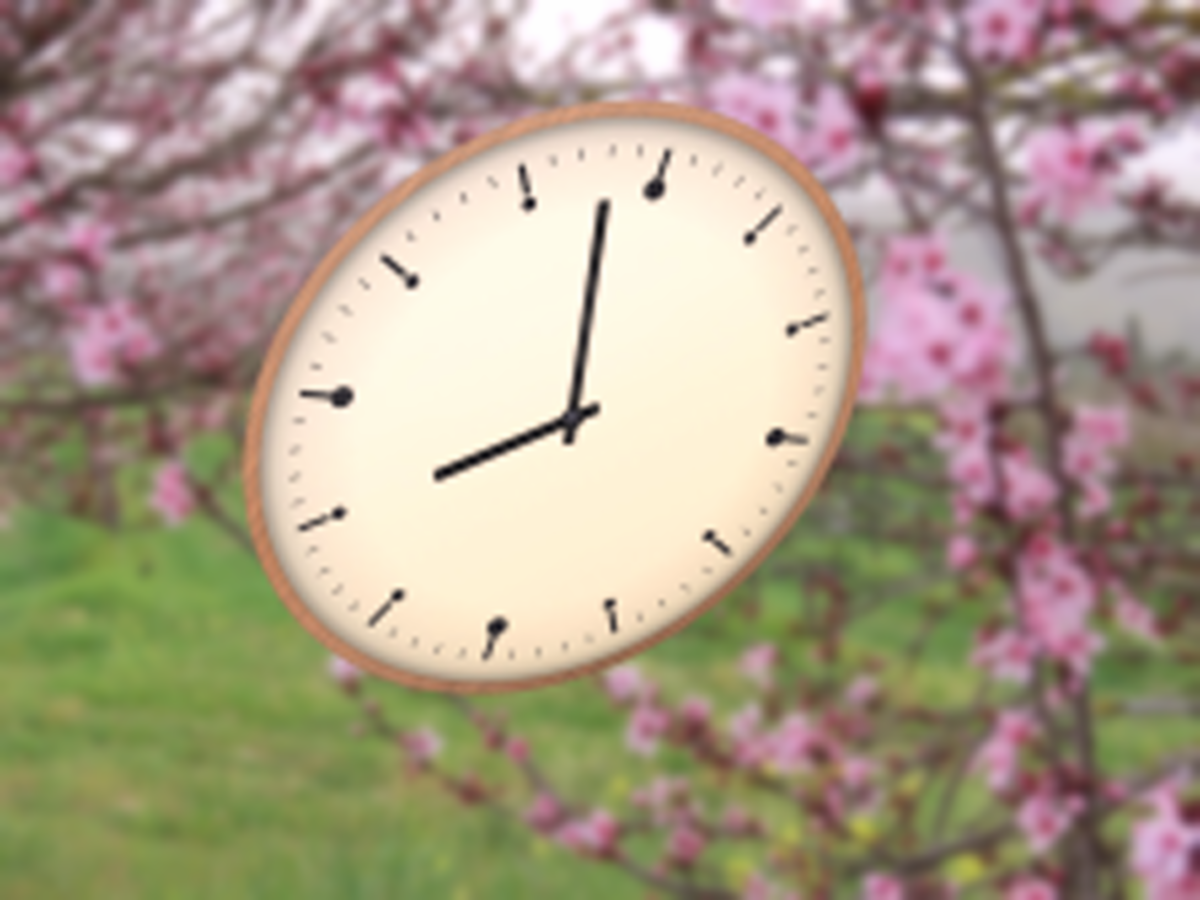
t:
7,58
